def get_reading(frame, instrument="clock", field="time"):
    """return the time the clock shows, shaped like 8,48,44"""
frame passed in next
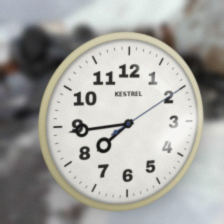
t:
7,44,10
